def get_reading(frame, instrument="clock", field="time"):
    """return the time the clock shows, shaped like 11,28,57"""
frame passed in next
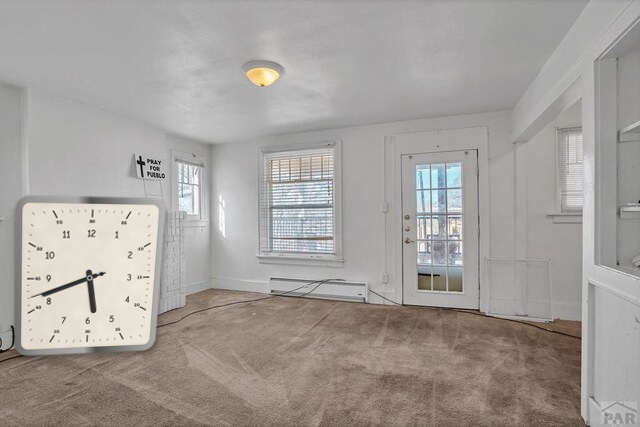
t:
5,41,42
